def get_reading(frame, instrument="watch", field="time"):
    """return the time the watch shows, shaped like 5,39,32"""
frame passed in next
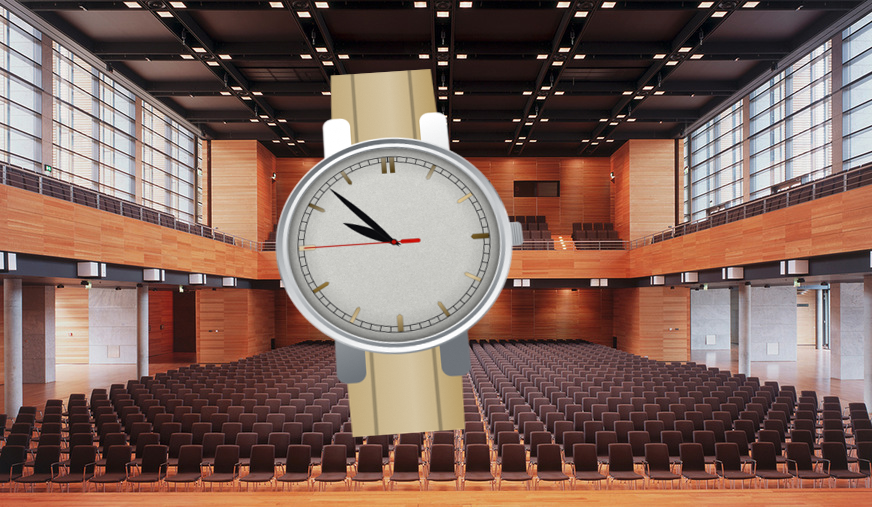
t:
9,52,45
